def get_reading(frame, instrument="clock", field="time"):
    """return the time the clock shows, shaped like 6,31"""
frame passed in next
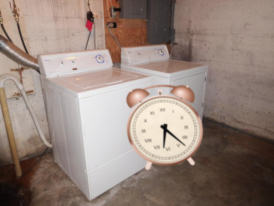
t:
6,23
